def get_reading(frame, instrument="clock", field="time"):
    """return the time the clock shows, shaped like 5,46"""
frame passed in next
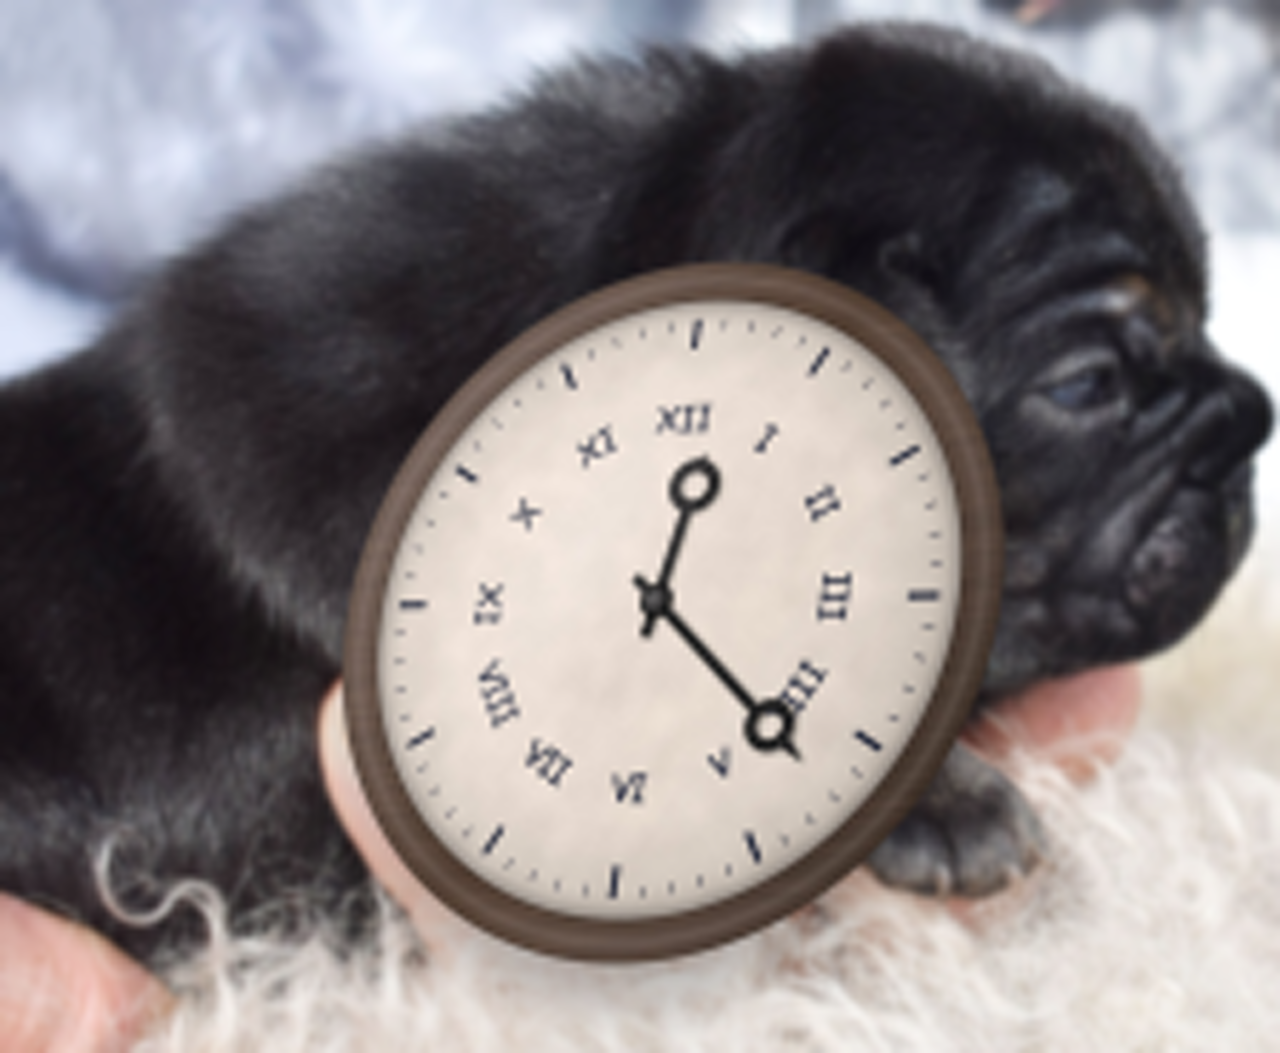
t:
12,22
